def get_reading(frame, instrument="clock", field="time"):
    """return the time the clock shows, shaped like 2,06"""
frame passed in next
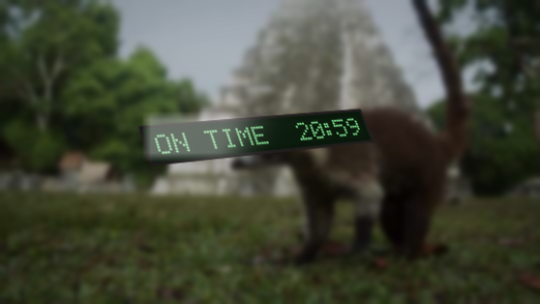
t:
20,59
